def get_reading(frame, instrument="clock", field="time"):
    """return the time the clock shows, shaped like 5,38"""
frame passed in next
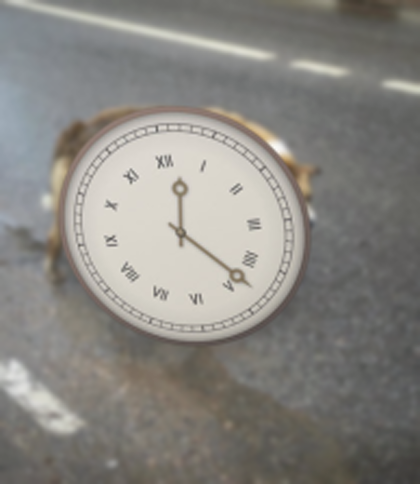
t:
12,23
